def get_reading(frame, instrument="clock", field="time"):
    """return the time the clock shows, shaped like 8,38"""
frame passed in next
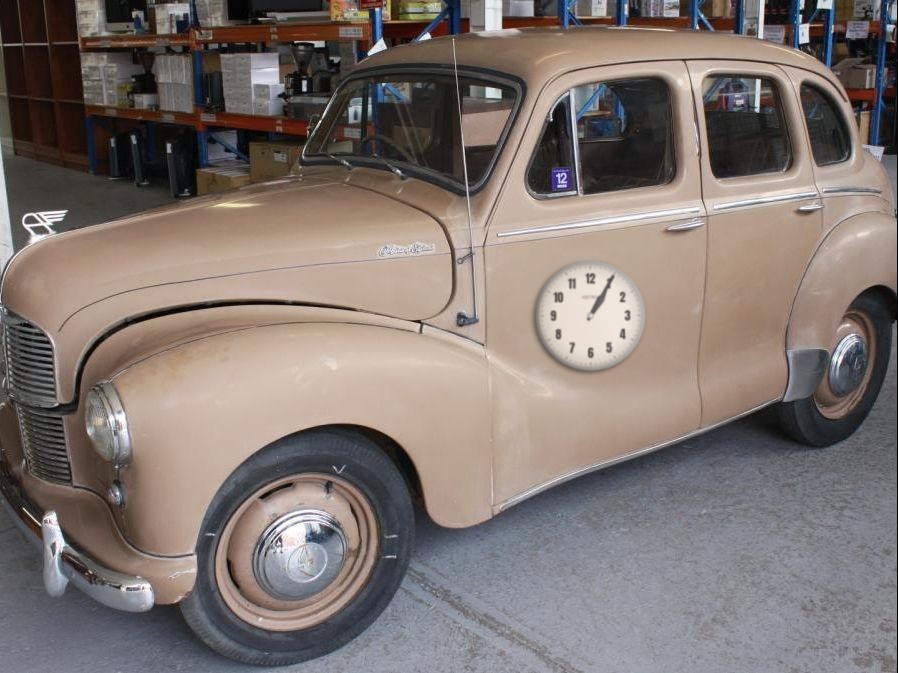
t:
1,05
